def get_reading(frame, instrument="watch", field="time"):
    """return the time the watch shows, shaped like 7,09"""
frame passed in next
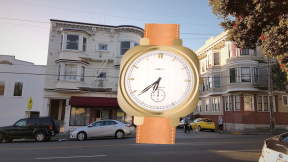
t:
6,38
